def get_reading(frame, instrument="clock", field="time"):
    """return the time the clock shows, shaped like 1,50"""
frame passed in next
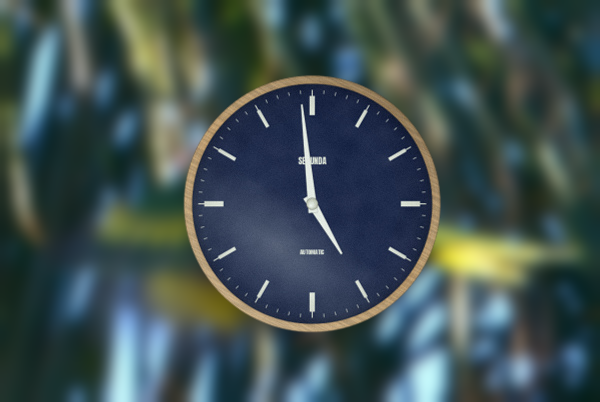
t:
4,59
